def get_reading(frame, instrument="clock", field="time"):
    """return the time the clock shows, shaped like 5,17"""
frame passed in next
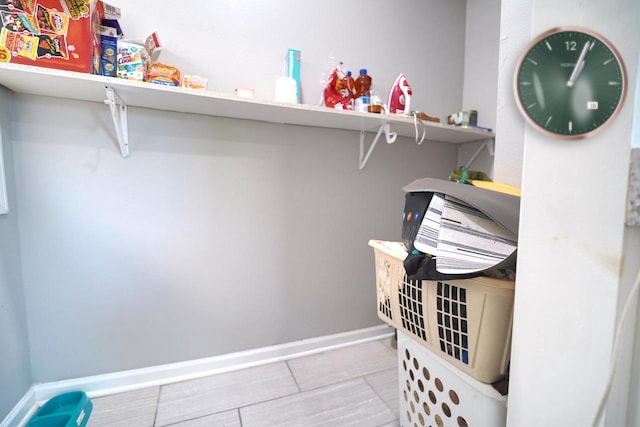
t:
1,04
